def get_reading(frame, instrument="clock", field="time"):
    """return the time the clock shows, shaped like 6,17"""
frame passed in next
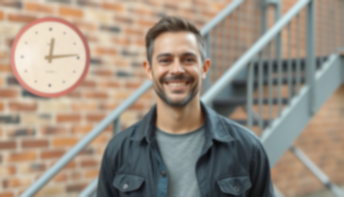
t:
12,14
